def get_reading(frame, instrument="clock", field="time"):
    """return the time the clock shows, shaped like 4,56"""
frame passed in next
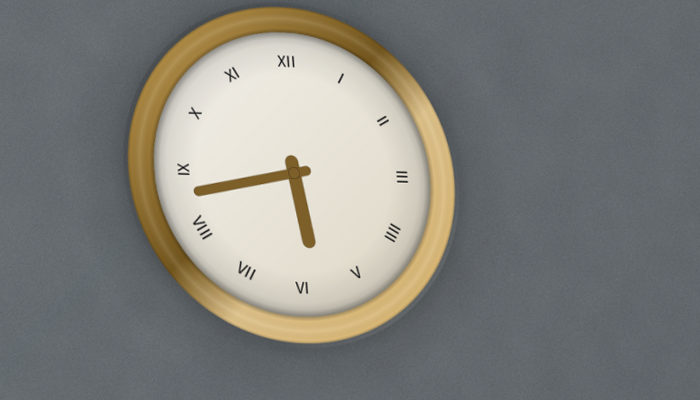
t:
5,43
